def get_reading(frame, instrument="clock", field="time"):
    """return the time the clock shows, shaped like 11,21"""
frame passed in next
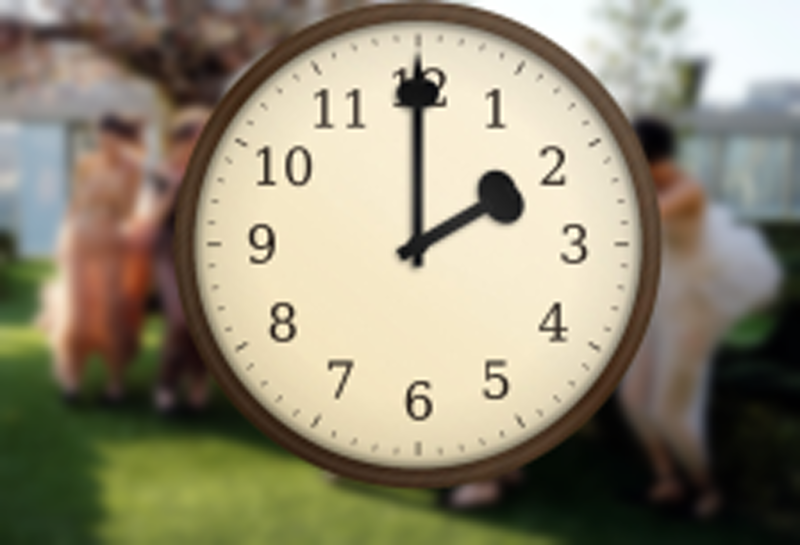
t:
2,00
